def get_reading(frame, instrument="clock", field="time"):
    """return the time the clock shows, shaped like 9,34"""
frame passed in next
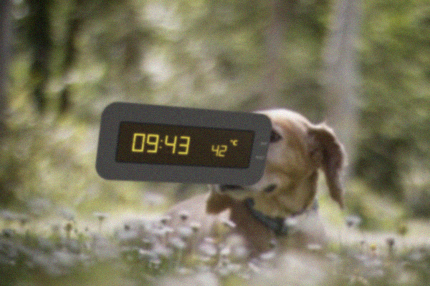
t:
9,43
